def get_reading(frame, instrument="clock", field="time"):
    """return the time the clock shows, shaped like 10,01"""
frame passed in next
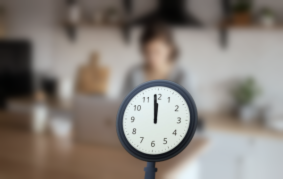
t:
11,59
